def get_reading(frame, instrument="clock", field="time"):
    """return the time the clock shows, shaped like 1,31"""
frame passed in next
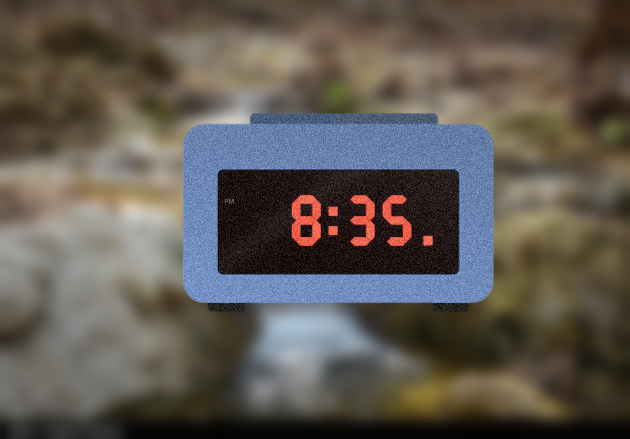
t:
8,35
